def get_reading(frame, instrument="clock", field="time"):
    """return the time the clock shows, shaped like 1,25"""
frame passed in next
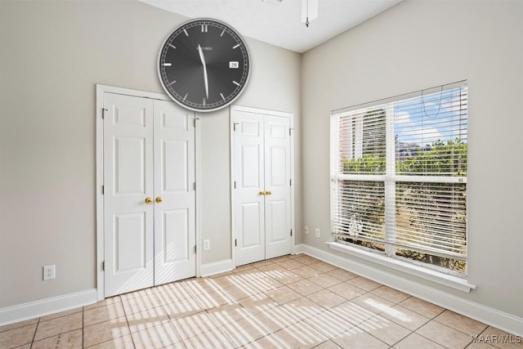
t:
11,29
